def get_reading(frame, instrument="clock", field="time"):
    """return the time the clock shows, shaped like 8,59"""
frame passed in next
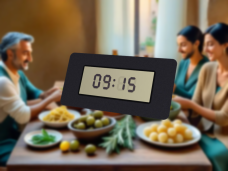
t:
9,15
